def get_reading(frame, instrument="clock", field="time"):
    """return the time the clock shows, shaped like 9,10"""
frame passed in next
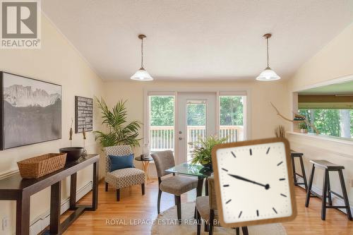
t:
3,49
